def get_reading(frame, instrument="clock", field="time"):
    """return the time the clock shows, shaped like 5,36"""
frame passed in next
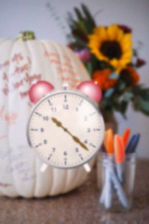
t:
10,22
